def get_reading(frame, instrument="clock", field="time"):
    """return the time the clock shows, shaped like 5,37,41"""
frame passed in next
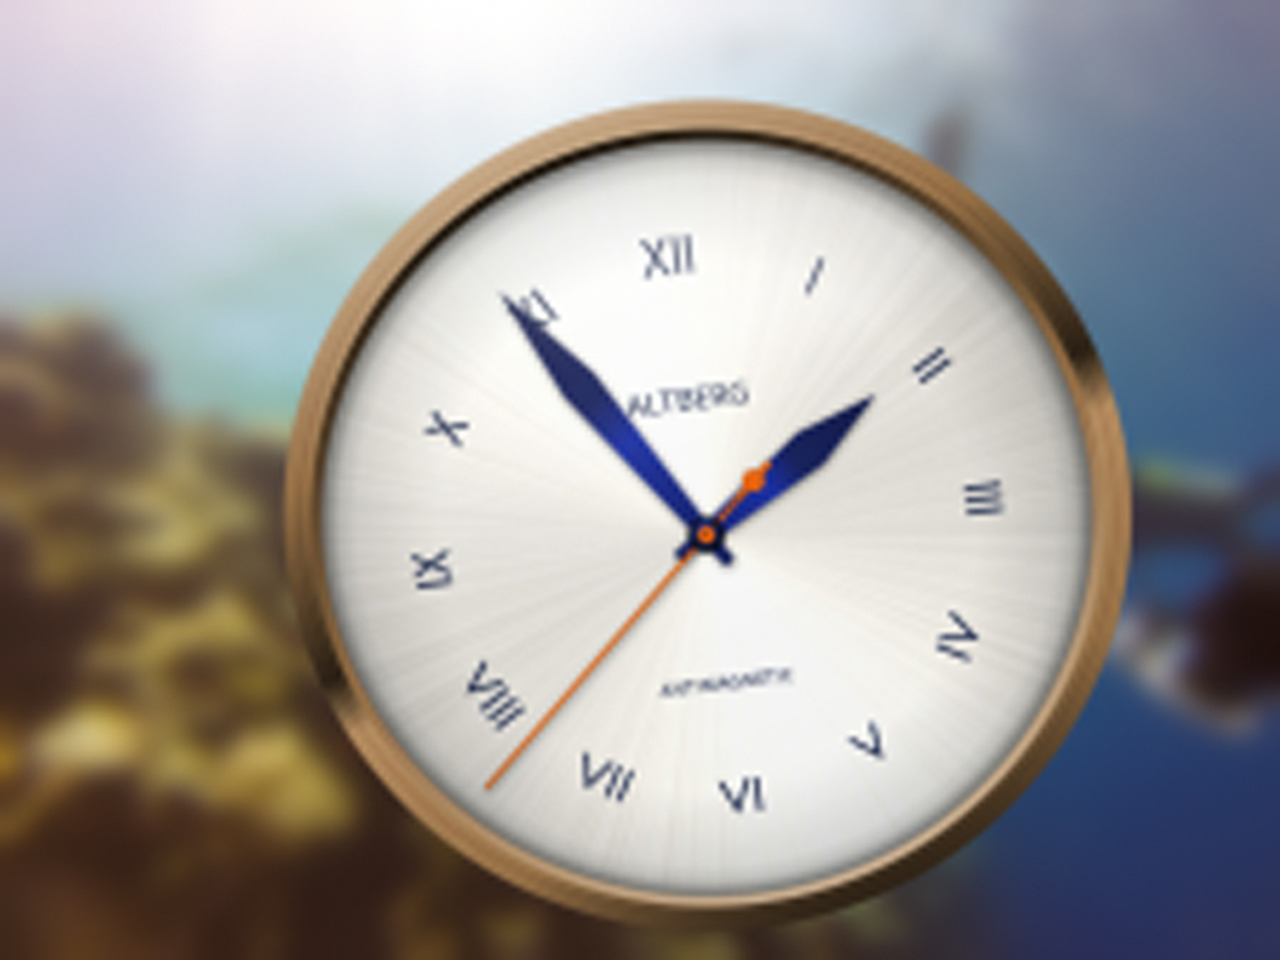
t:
1,54,38
